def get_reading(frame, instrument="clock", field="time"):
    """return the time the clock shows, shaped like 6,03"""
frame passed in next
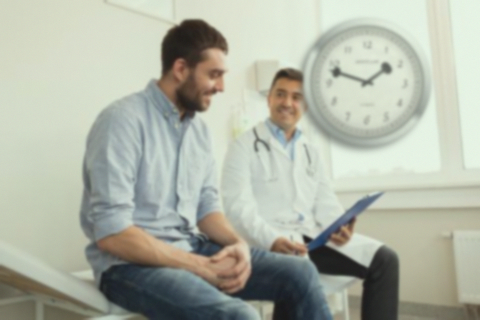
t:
1,48
